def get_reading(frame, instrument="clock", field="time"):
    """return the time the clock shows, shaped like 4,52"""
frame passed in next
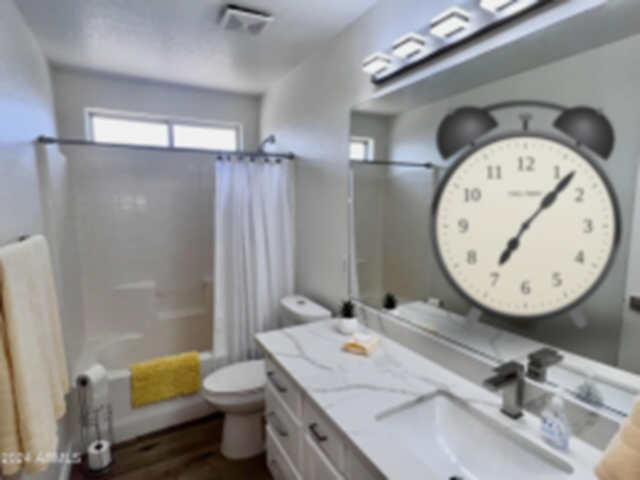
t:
7,07
